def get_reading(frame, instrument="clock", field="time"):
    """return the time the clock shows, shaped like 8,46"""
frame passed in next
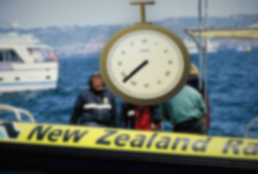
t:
7,38
